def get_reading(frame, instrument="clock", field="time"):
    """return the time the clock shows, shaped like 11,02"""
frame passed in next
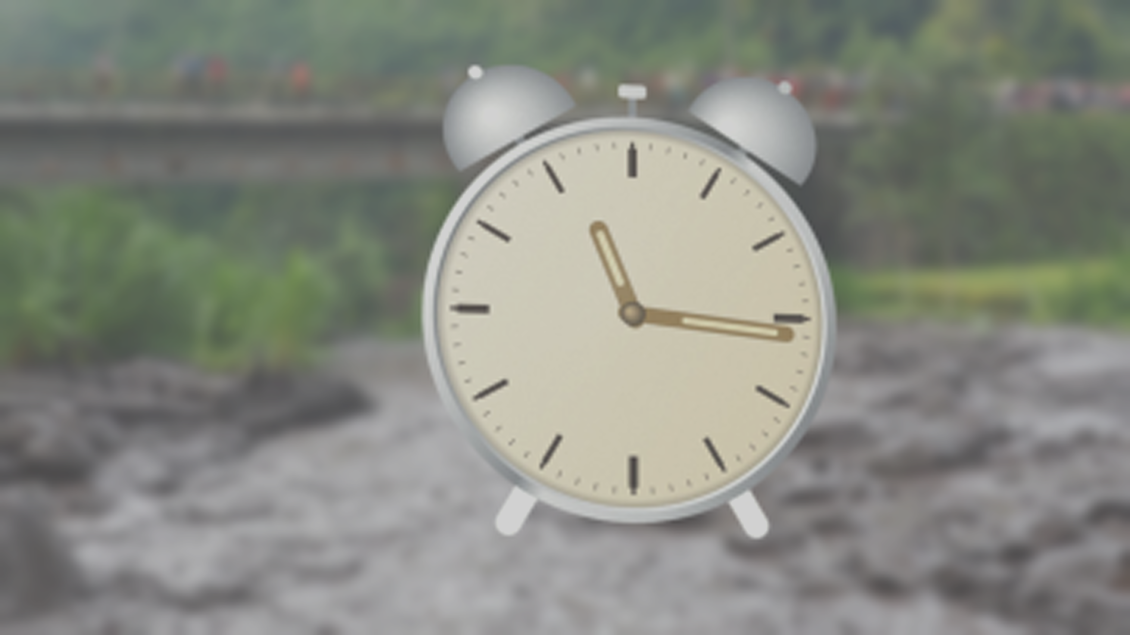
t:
11,16
